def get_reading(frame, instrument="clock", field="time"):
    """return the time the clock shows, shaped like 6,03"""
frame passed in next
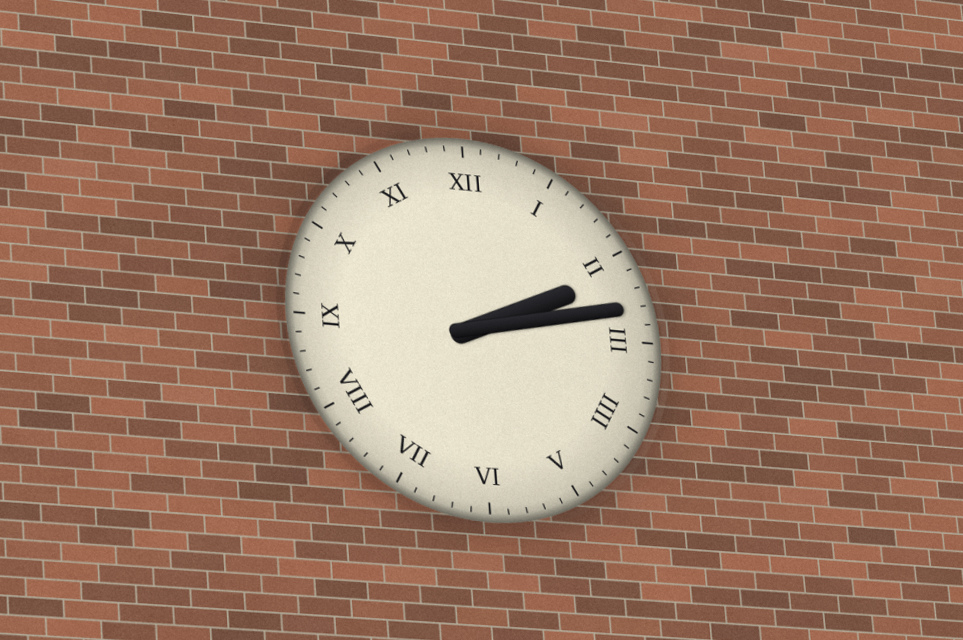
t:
2,13
